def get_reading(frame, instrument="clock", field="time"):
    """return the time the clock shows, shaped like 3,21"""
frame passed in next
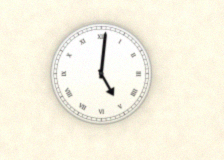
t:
5,01
